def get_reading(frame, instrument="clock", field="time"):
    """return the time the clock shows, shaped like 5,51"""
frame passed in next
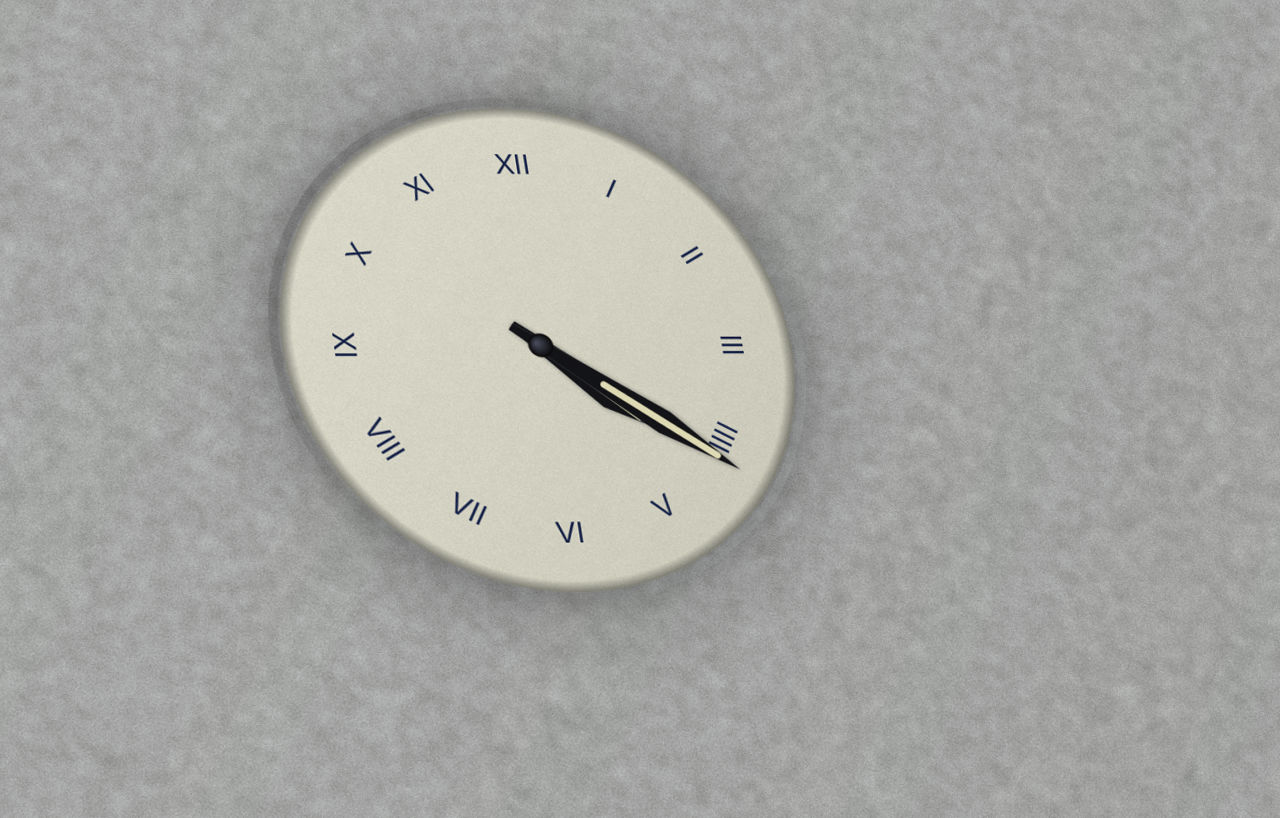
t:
4,21
